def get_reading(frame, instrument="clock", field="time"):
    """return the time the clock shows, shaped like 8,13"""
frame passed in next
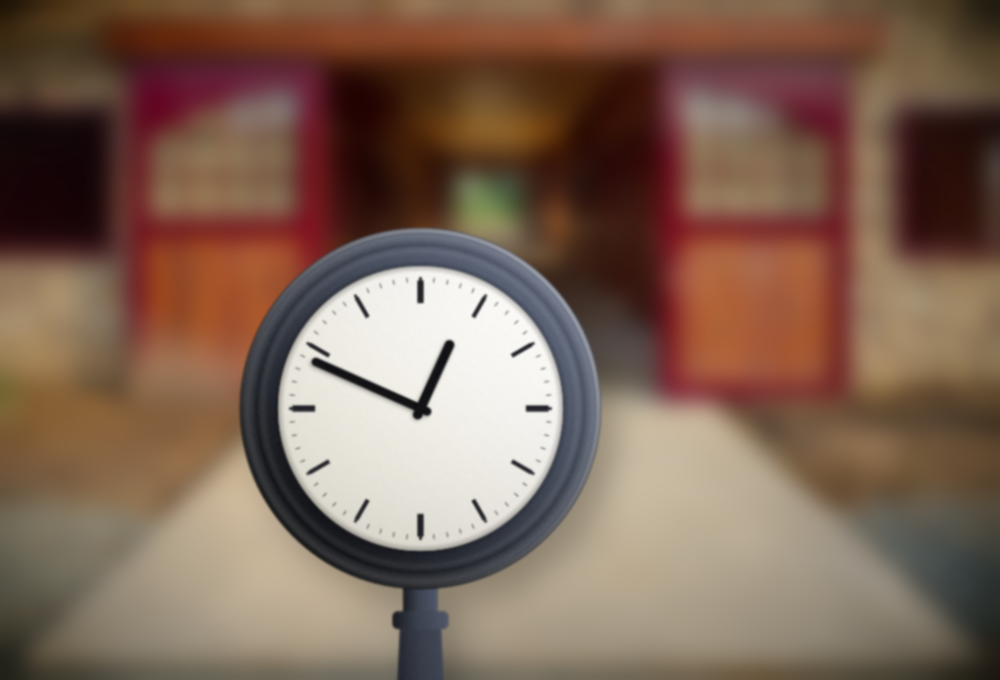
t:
12,49
